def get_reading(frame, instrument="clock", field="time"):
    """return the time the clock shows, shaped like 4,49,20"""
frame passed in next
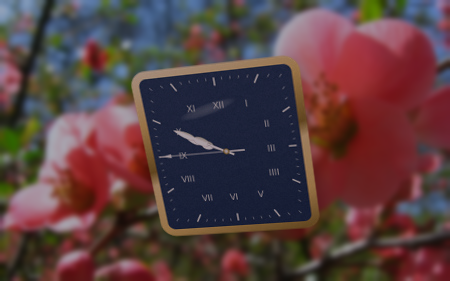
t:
9,49,45
